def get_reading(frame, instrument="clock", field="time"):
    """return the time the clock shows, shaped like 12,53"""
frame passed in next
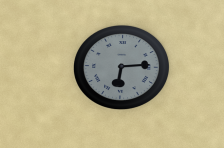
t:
6,14
